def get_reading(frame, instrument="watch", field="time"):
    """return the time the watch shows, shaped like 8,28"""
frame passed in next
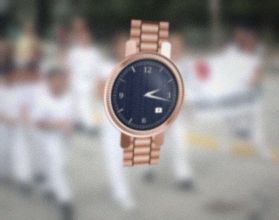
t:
2,17
